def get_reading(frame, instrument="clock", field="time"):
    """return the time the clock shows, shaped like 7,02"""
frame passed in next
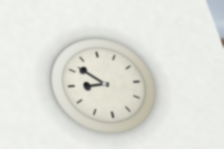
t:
8,52
